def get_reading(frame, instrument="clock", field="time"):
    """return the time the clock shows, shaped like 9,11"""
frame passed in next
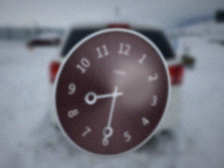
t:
8,30
